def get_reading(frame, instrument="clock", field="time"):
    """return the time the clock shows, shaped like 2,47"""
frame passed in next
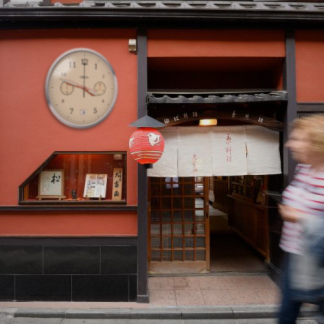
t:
3,48
